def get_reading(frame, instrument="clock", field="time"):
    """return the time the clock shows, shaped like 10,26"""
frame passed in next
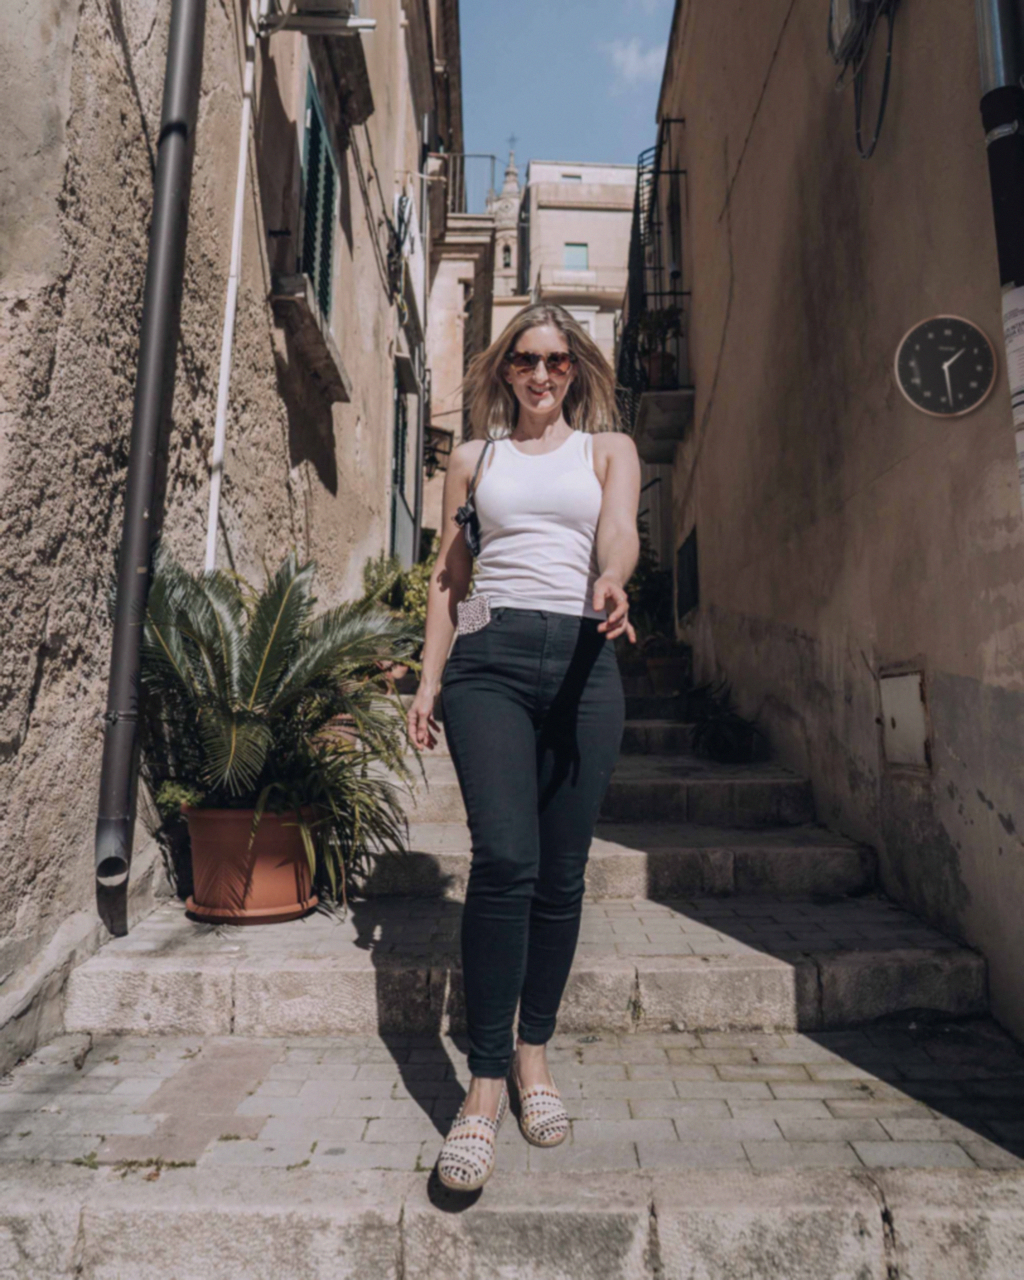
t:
1,28
